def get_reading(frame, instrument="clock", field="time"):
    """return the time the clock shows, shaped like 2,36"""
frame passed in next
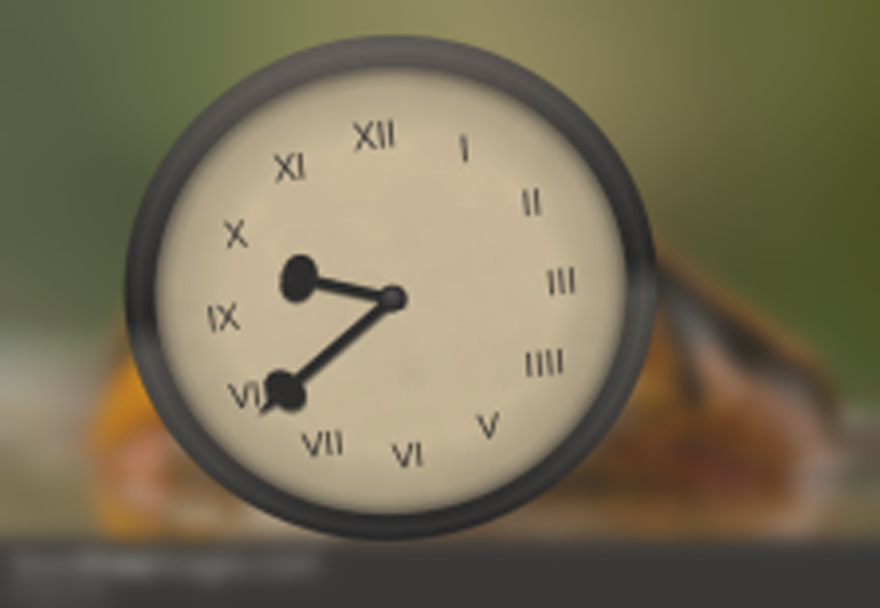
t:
9,39
